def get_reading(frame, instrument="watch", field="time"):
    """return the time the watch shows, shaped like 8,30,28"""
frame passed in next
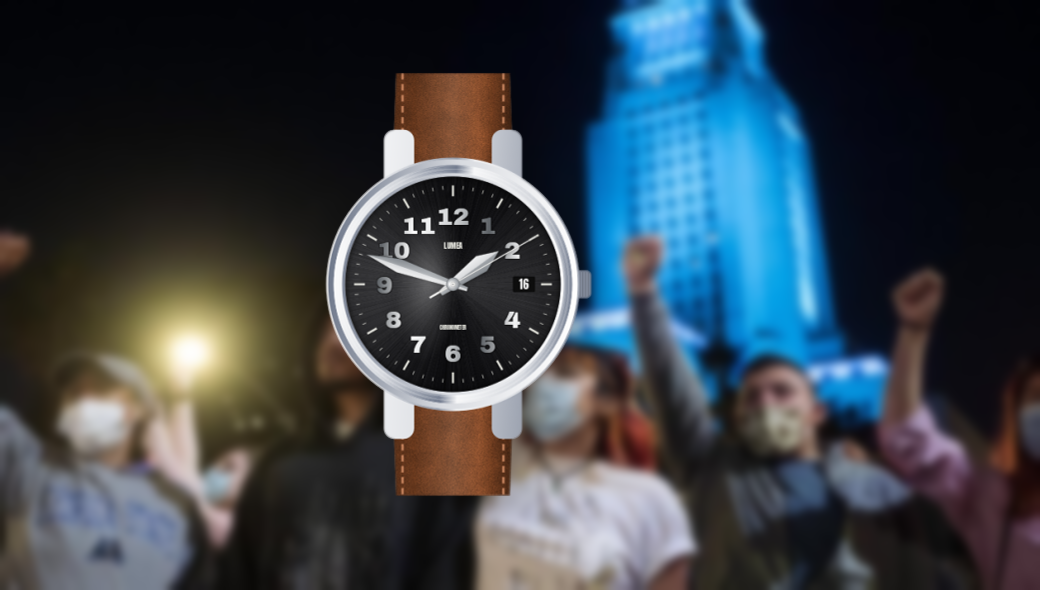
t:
1,48,10
